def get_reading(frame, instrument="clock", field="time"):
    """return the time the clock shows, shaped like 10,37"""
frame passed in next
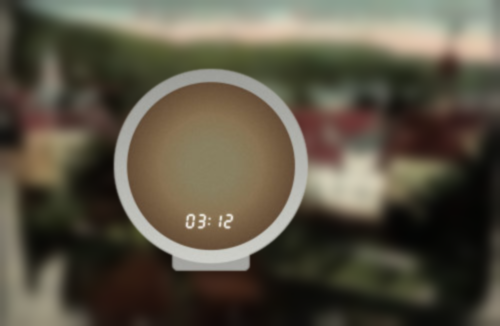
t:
3,12
